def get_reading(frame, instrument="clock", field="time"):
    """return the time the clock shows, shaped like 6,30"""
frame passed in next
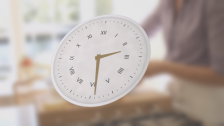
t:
2,29
